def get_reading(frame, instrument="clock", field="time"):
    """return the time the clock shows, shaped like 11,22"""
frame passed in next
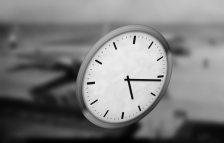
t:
5,16
